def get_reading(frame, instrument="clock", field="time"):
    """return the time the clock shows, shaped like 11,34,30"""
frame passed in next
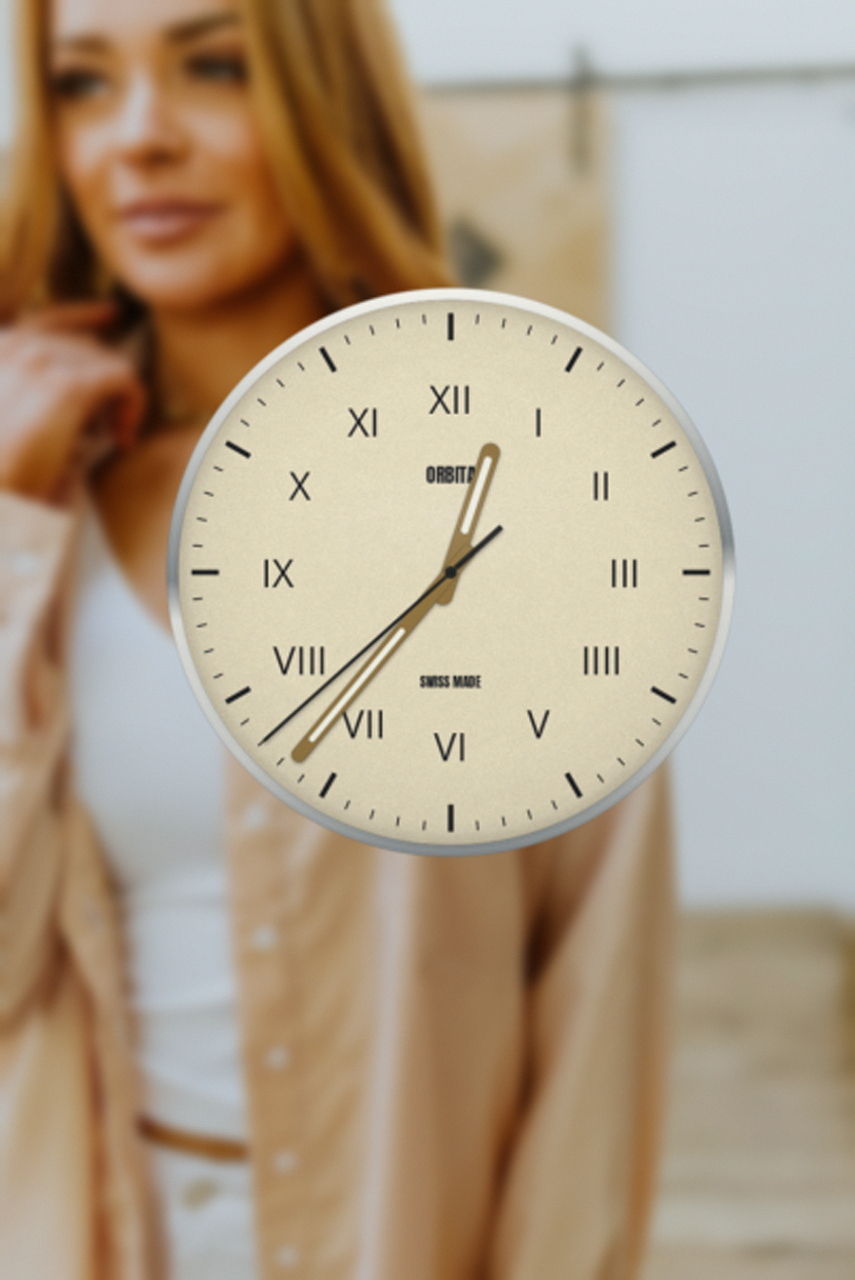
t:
12,36,38
